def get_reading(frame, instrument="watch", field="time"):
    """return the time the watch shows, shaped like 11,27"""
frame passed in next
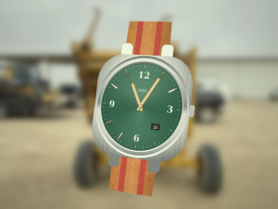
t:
11,05
